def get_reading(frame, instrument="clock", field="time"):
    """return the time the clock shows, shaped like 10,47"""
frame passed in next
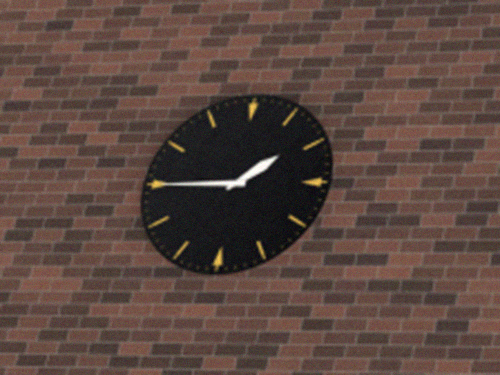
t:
1,45
